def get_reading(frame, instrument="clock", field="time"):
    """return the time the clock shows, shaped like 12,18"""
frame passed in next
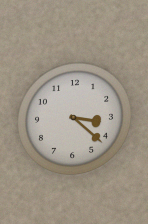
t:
3,22
